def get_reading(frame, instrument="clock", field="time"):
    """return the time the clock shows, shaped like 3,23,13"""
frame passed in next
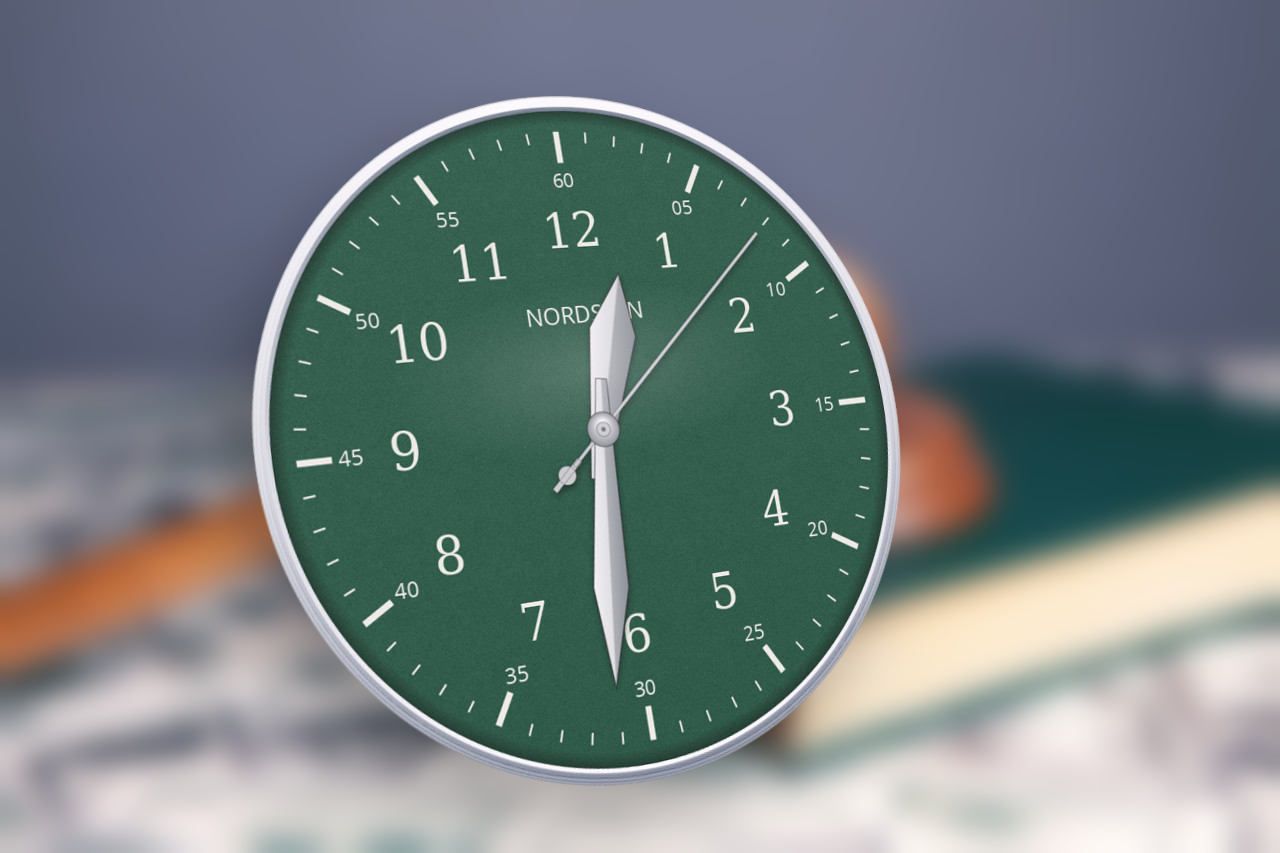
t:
12,31,08
